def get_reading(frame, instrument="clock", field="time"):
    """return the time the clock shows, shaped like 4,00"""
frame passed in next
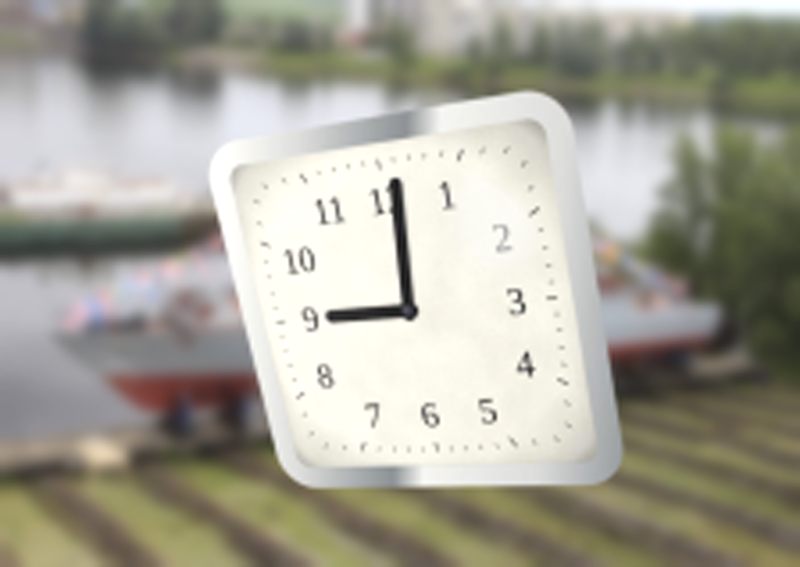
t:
9,01
